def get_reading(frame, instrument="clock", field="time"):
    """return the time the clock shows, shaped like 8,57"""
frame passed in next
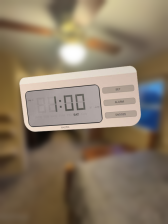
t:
1,00
